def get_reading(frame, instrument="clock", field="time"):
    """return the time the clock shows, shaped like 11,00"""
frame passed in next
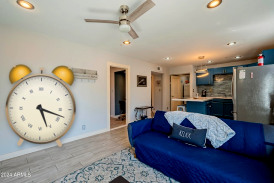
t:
5,18
